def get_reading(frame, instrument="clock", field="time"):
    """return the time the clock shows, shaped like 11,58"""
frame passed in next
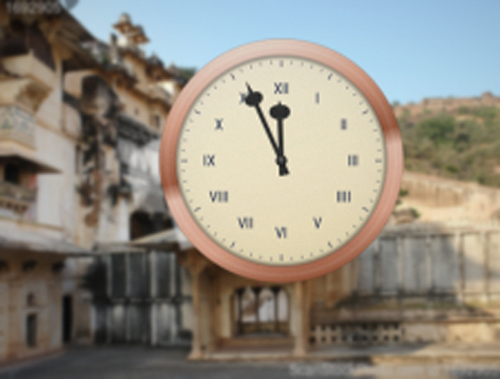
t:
11,56
